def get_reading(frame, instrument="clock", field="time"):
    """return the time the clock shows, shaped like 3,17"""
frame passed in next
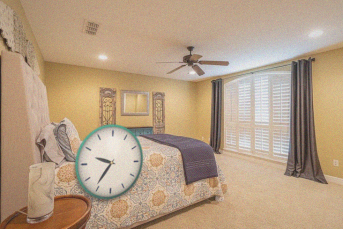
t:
9,36
